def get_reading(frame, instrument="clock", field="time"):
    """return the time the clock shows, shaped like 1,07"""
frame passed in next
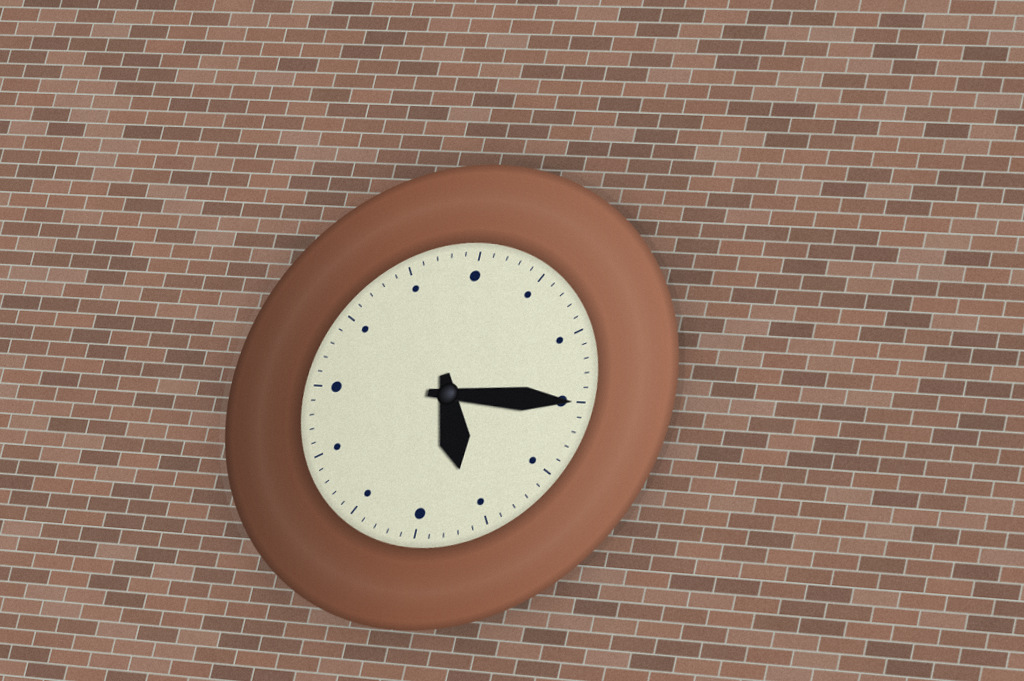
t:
5,15
